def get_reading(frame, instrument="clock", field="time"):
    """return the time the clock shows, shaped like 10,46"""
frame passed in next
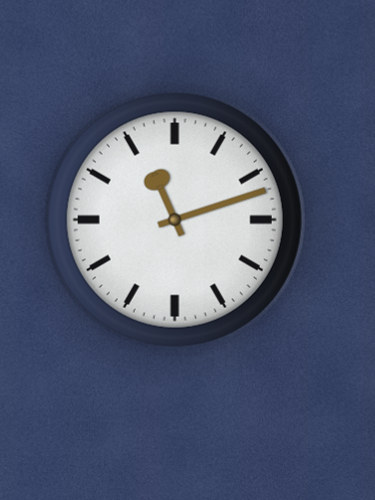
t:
11,12
